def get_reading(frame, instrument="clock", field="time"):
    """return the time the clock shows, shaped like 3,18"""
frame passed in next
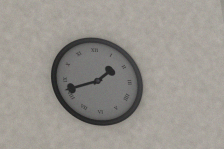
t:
1,42
